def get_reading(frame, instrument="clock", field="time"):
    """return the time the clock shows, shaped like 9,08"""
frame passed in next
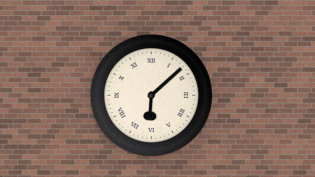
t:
6,08
